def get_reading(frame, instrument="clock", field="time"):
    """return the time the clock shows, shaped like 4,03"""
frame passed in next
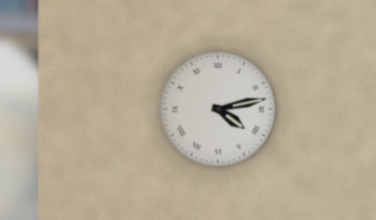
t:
4,13
